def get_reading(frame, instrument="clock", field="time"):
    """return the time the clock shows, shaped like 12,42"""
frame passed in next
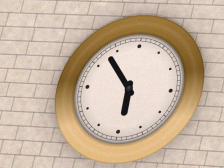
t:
5,53
